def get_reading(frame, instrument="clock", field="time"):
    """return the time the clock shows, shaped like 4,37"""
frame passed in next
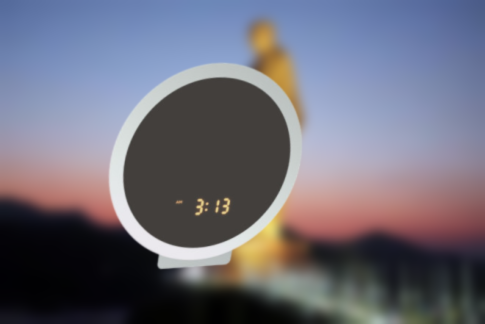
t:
3,13
